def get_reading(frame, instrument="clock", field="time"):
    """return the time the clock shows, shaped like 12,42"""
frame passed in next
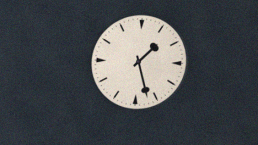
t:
1,27
